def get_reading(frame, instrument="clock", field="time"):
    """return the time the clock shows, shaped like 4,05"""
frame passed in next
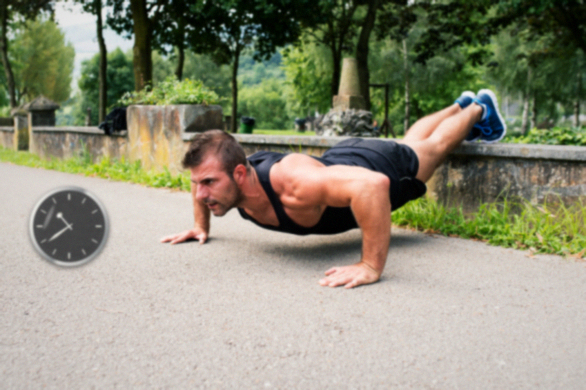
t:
10,39
